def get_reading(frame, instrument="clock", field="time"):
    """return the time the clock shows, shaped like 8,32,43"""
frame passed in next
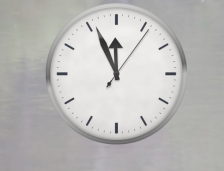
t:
11,56,06
